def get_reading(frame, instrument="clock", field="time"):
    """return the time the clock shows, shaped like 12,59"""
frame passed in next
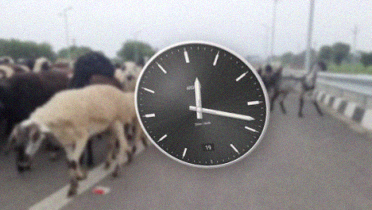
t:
12,18
